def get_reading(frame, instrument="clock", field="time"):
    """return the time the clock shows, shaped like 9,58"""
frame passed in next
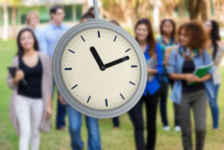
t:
11,12
